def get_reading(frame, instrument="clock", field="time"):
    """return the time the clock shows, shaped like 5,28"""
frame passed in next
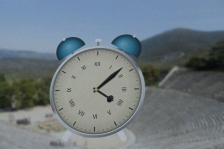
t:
4,08
